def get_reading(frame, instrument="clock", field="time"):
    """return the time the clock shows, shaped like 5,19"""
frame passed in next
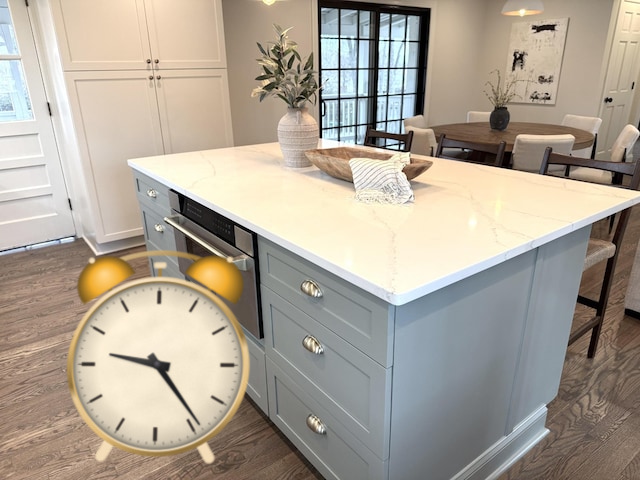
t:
9,24
